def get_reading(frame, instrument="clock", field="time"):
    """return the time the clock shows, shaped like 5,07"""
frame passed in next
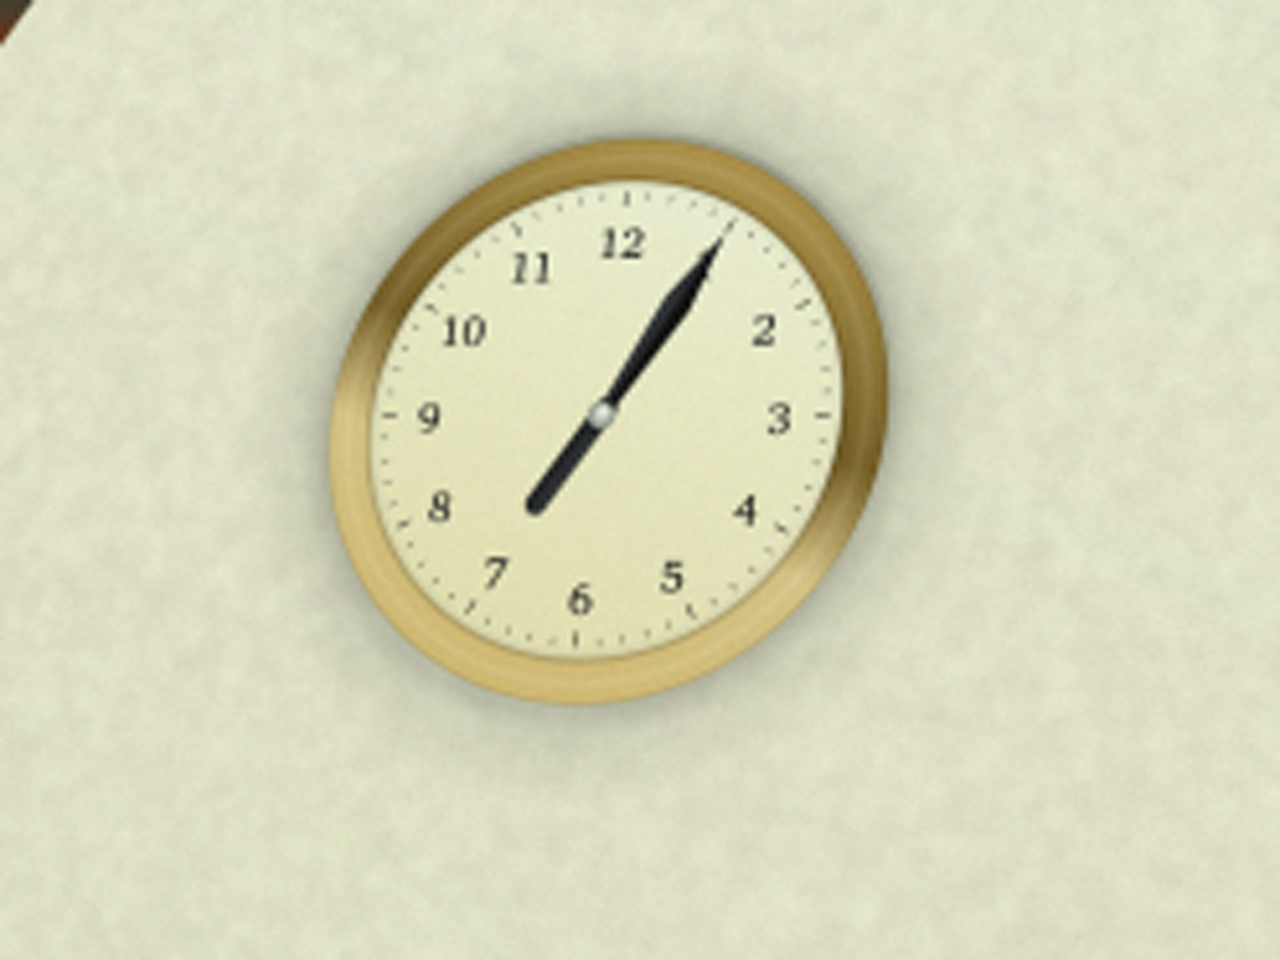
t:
7,05
